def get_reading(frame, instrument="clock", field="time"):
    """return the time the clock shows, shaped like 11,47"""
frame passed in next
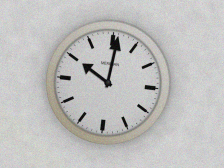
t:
10,01
